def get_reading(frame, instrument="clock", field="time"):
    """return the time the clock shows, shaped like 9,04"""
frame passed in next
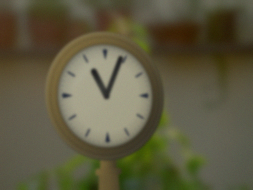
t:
11,04
